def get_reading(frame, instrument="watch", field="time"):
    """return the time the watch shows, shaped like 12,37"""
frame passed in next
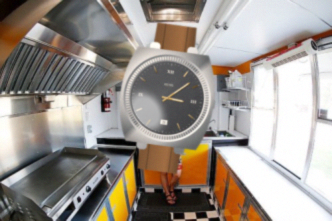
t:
3,08
